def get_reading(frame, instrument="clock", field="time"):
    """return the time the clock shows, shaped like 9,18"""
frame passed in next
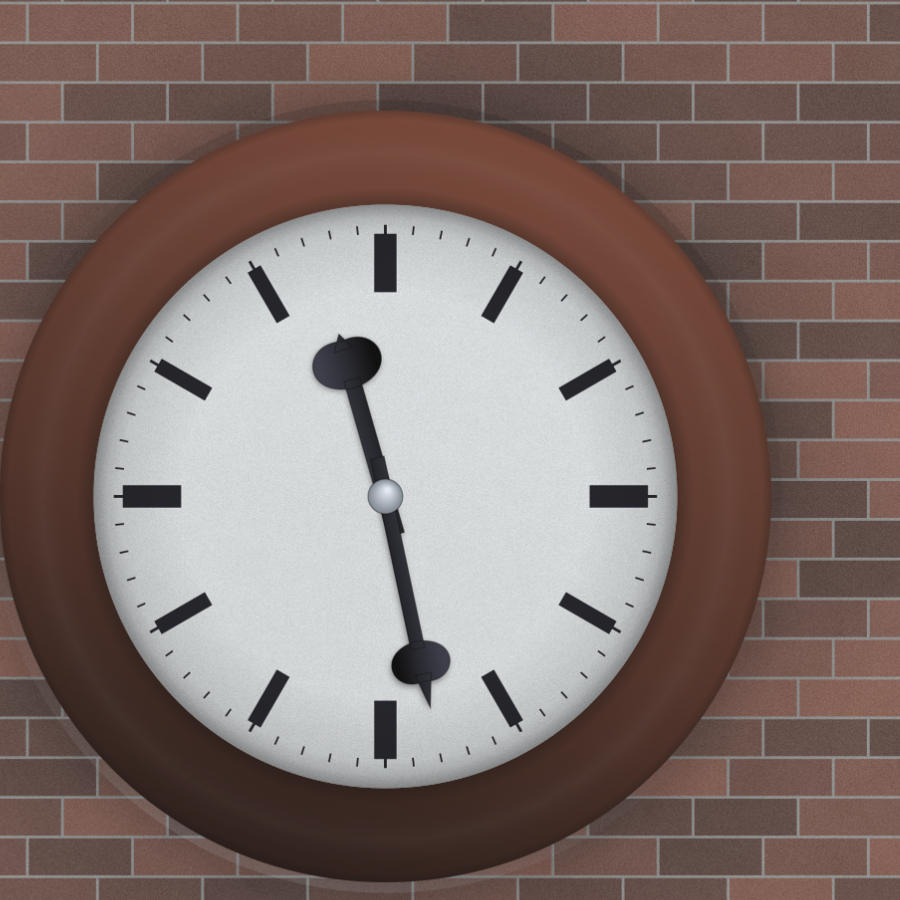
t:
11,28
